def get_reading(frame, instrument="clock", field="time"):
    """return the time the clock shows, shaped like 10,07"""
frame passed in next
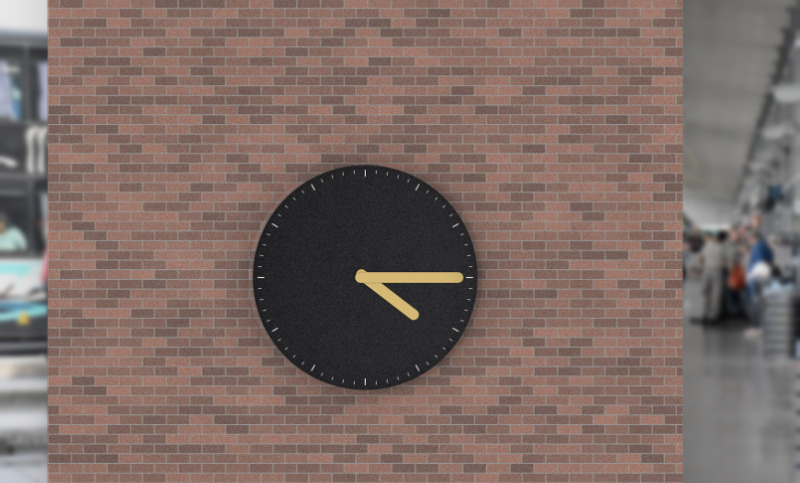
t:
4,15
